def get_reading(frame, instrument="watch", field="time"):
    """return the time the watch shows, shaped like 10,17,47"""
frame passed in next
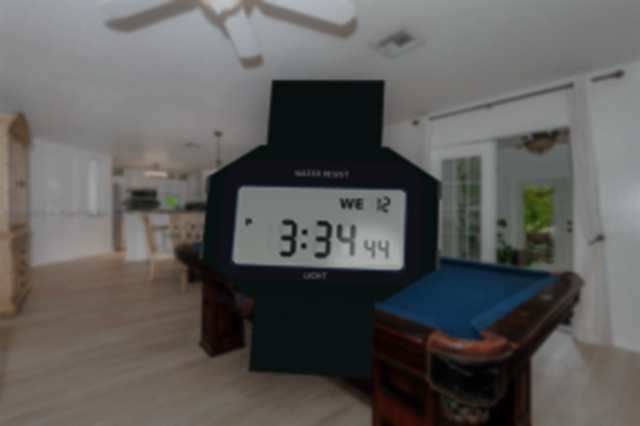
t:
3,34,44
